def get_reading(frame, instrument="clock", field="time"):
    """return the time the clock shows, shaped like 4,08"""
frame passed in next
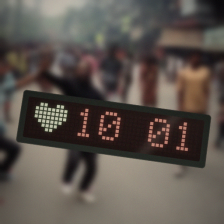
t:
10,01
